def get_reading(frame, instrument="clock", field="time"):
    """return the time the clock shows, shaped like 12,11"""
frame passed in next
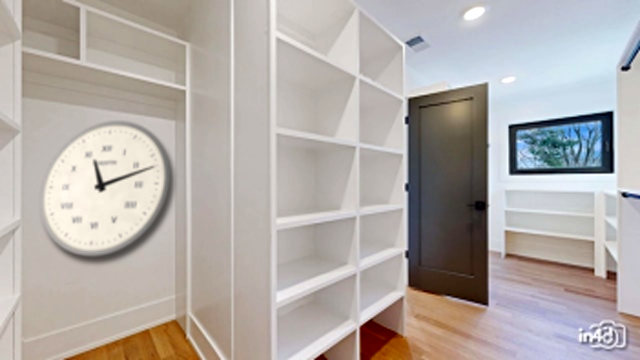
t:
11,12
